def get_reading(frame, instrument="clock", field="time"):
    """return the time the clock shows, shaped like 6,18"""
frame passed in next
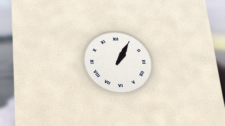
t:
1,05
